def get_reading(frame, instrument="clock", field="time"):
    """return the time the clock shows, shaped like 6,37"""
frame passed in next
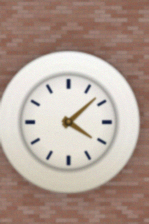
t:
4,08
